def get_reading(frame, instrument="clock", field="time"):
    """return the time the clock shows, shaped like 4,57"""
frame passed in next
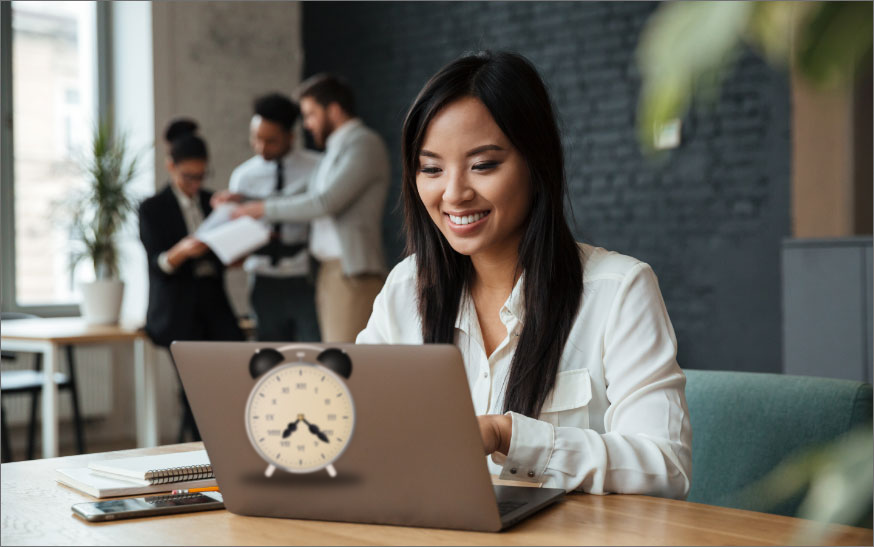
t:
7,22
